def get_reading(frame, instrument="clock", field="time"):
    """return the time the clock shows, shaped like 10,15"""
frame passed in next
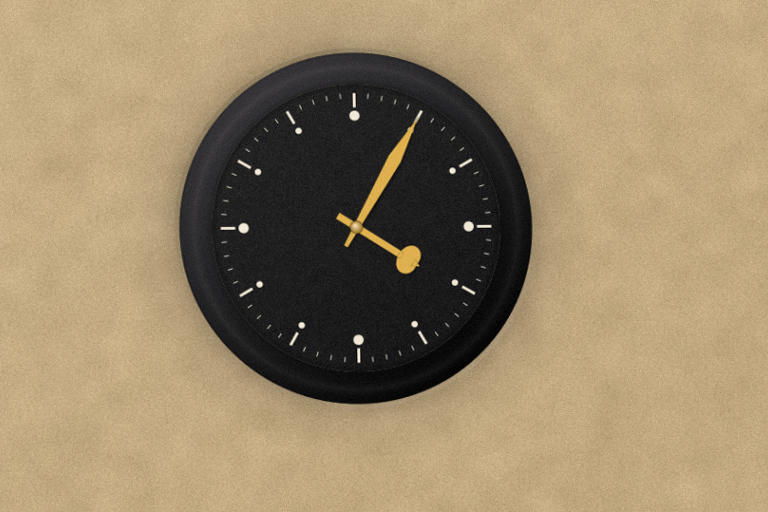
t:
4,05
